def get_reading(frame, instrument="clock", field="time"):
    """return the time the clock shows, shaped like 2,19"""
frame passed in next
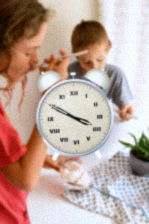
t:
3,50
